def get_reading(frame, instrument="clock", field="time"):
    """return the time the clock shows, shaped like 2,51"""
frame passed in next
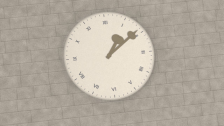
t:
1,09
